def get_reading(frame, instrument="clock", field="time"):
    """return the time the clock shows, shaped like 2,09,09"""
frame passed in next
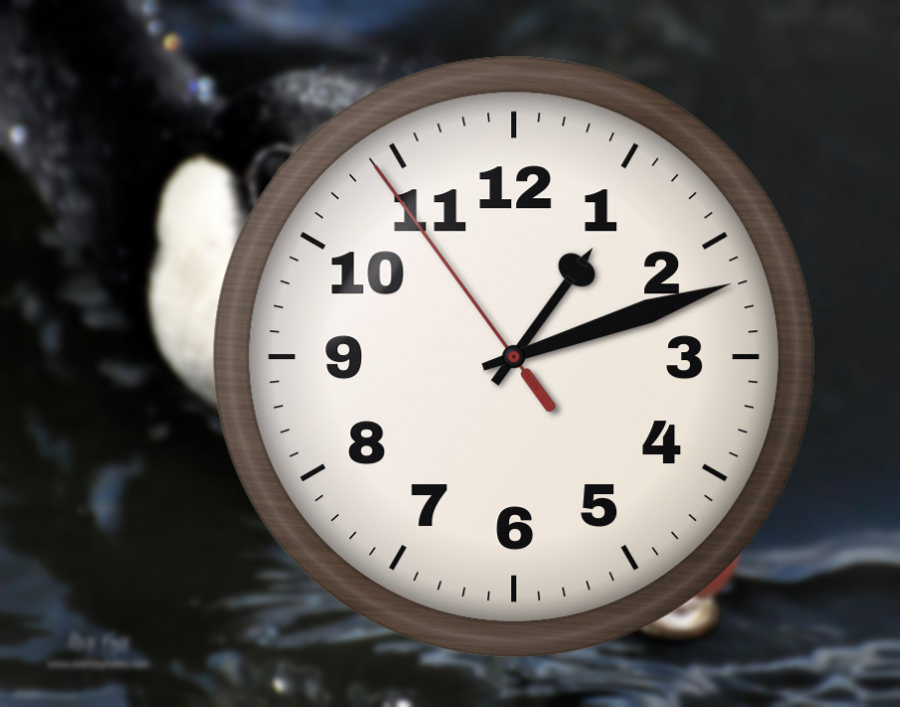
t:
1,11,54
